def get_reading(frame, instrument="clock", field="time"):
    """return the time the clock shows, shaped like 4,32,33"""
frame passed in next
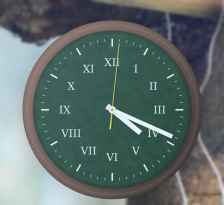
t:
4,19,01
